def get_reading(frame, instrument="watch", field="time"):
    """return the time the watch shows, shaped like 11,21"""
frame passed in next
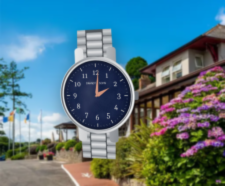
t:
2,01
